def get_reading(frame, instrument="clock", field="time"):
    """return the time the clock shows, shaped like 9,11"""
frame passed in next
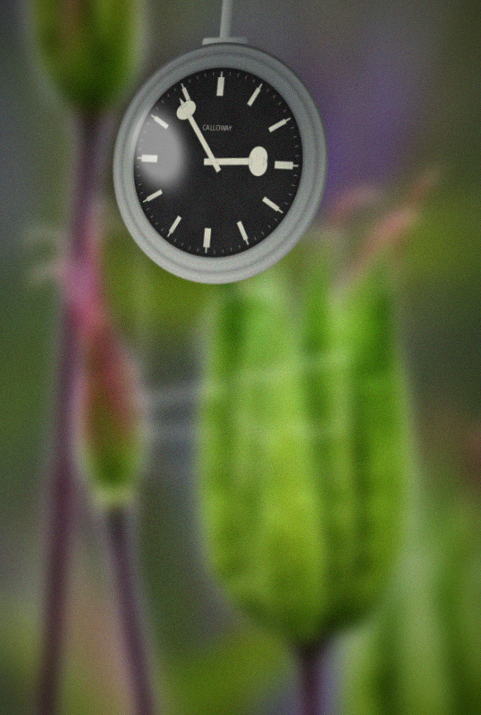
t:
2,54
